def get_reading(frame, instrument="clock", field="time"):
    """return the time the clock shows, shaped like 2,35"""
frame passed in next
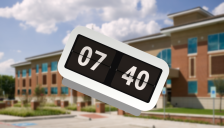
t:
7,40
